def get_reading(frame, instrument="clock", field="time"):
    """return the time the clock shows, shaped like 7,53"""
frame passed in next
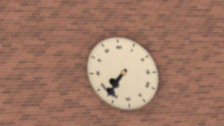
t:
7,37
